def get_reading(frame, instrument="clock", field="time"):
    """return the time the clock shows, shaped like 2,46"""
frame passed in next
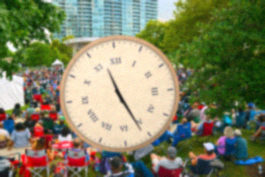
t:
11,26
